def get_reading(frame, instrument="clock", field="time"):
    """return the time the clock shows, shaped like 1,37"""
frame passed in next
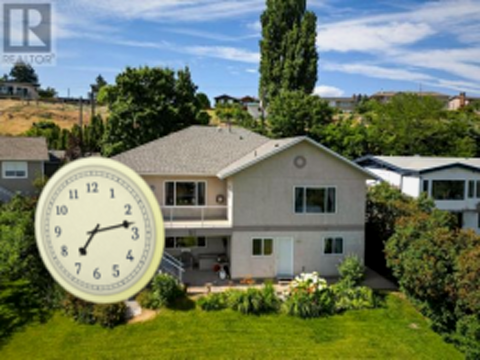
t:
7,13
